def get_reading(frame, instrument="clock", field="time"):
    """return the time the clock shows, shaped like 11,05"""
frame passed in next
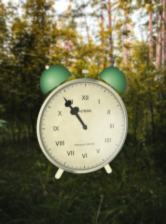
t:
10,54
